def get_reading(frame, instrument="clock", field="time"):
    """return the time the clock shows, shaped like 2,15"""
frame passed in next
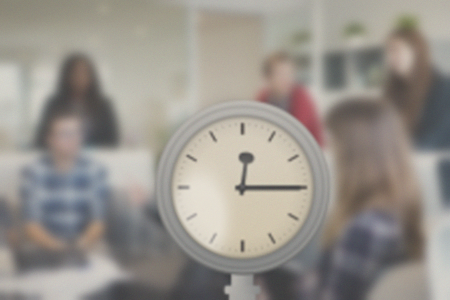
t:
12,15
